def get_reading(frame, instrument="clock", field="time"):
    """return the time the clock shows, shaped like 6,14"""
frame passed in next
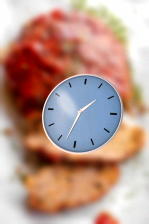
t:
1,33
